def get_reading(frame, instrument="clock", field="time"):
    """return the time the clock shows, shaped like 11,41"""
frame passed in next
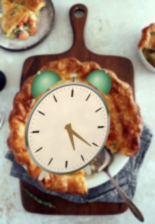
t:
5,21
